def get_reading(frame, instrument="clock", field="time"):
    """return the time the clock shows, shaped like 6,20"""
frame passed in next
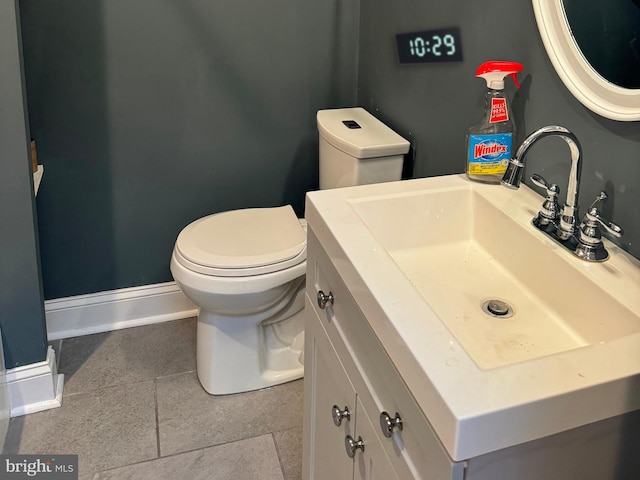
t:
10,29
